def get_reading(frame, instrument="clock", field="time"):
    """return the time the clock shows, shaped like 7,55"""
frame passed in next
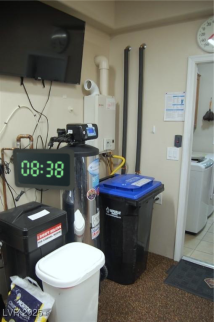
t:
8,38
